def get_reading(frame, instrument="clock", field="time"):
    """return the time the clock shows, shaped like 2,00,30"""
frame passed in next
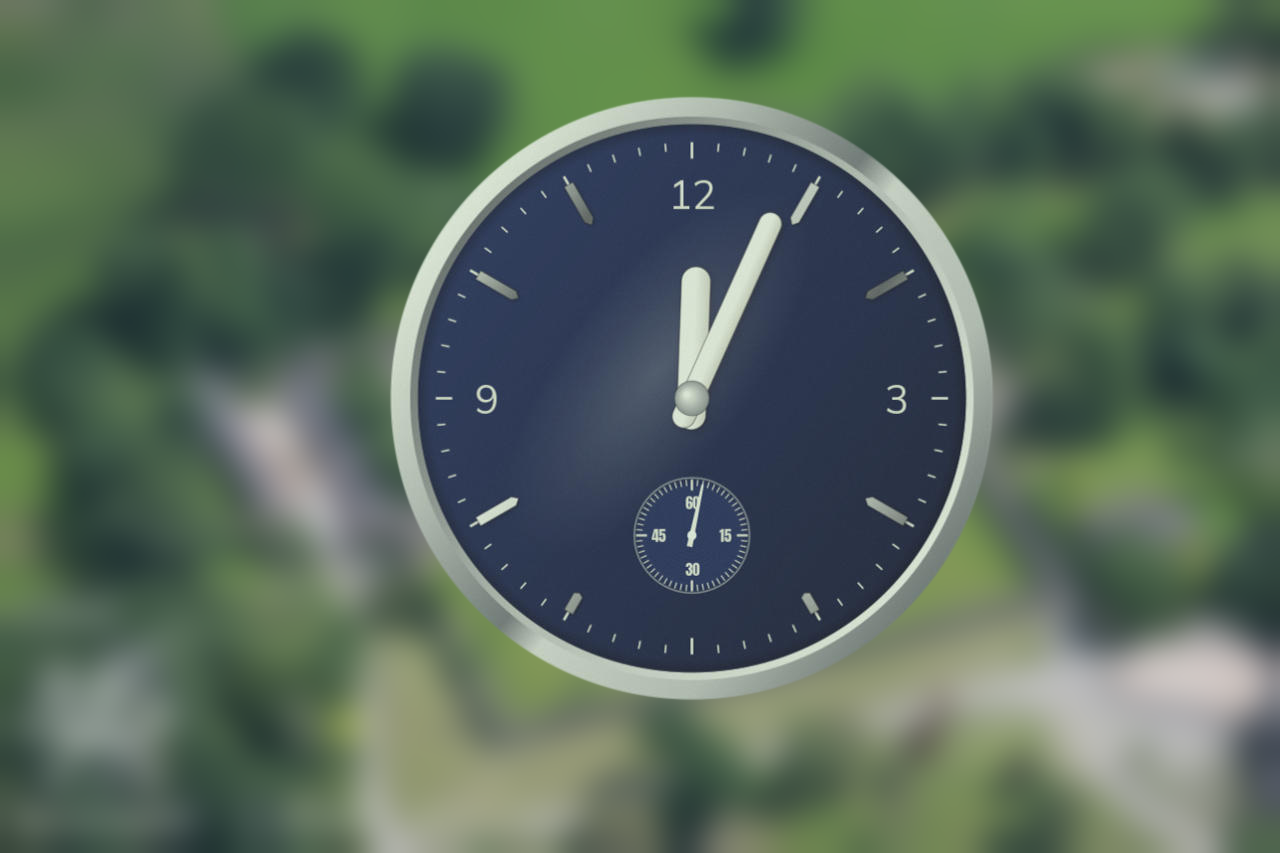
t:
12,04,02
